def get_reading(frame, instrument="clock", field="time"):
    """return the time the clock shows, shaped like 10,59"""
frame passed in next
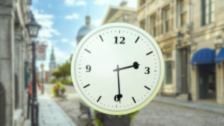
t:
2,29
